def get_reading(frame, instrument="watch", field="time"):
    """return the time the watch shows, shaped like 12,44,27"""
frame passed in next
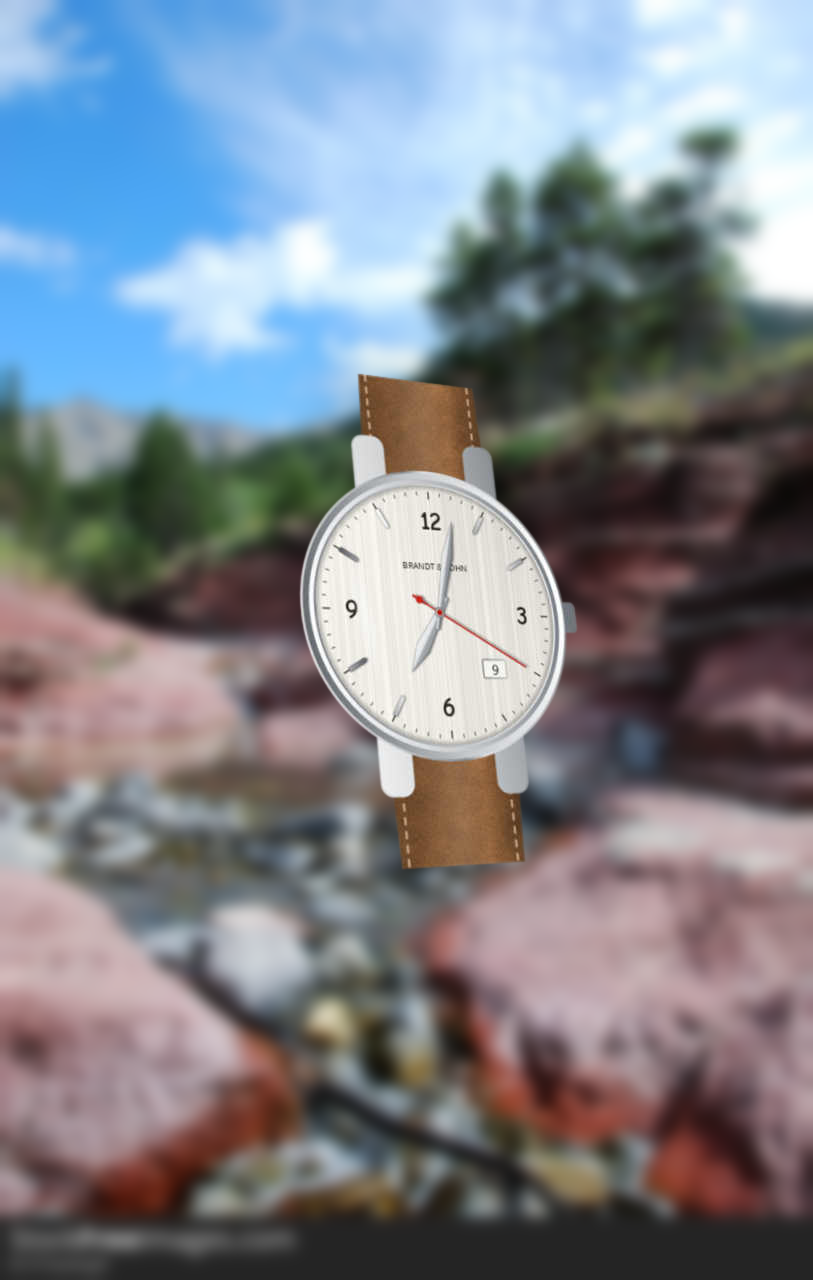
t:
7,02,20
